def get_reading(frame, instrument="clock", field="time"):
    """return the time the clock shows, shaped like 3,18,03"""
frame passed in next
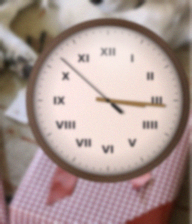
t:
3,15,52
